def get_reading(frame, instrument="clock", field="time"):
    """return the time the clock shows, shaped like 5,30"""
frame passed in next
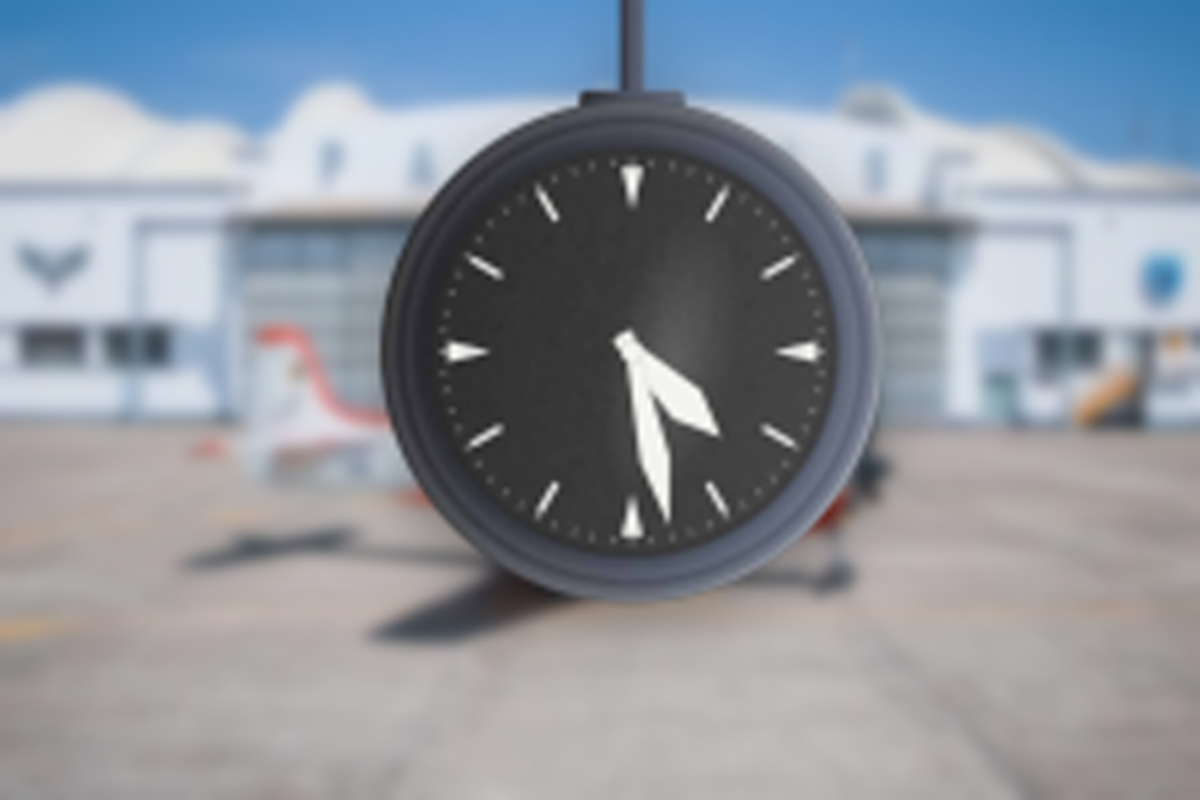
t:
4,28
